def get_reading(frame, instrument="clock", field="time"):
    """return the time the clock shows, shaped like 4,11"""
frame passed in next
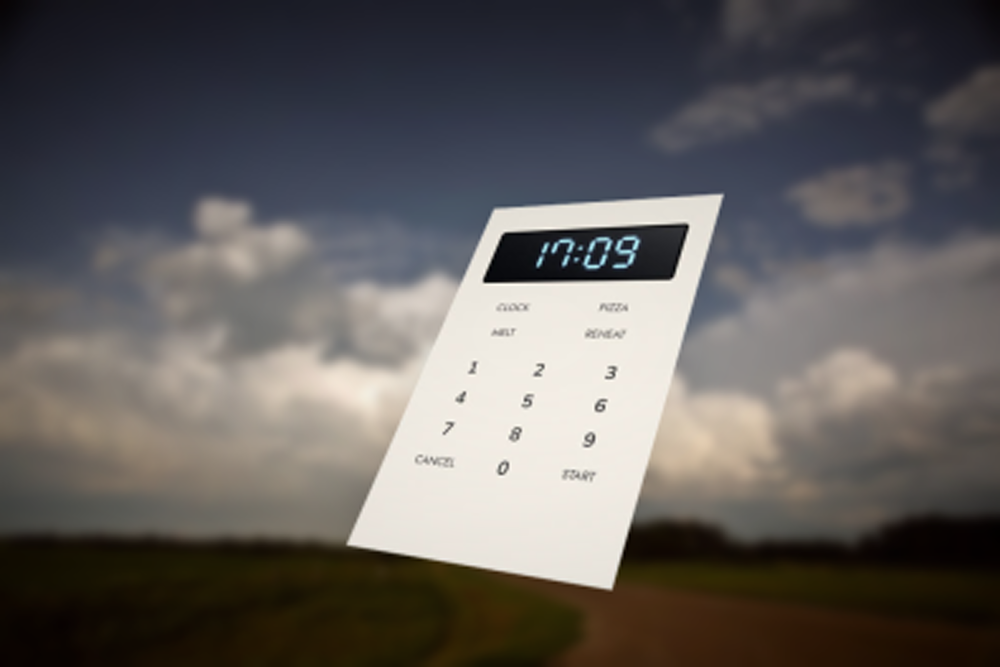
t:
17,09
